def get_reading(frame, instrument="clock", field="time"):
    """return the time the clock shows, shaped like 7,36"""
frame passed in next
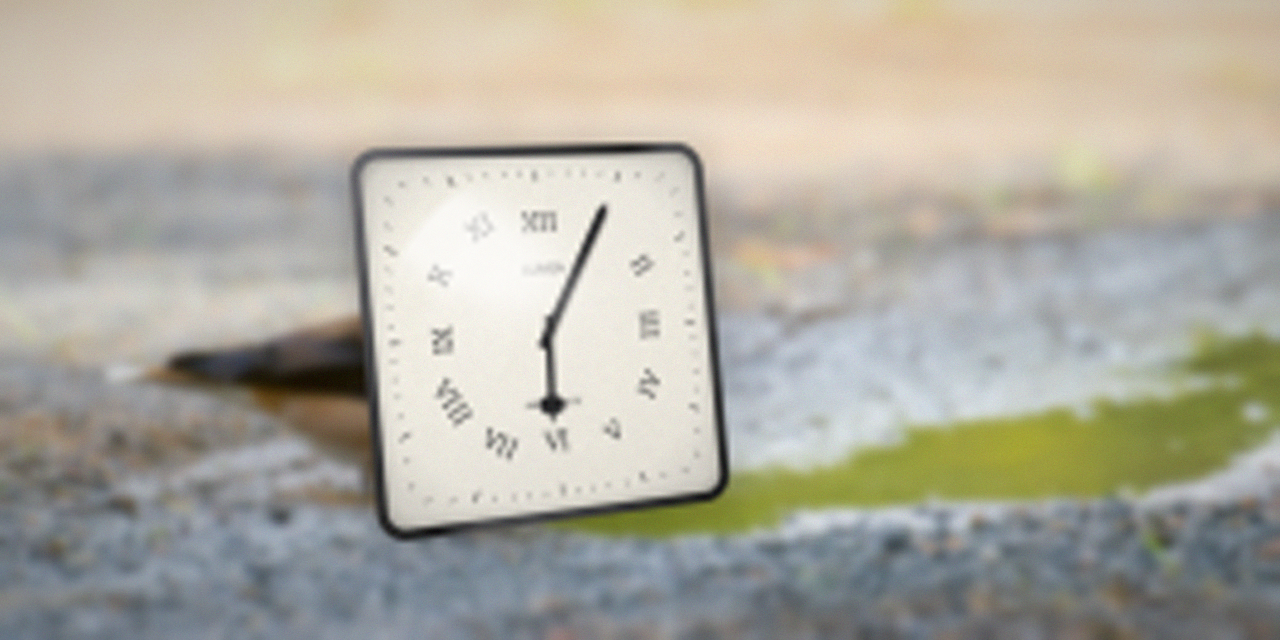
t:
6,05
